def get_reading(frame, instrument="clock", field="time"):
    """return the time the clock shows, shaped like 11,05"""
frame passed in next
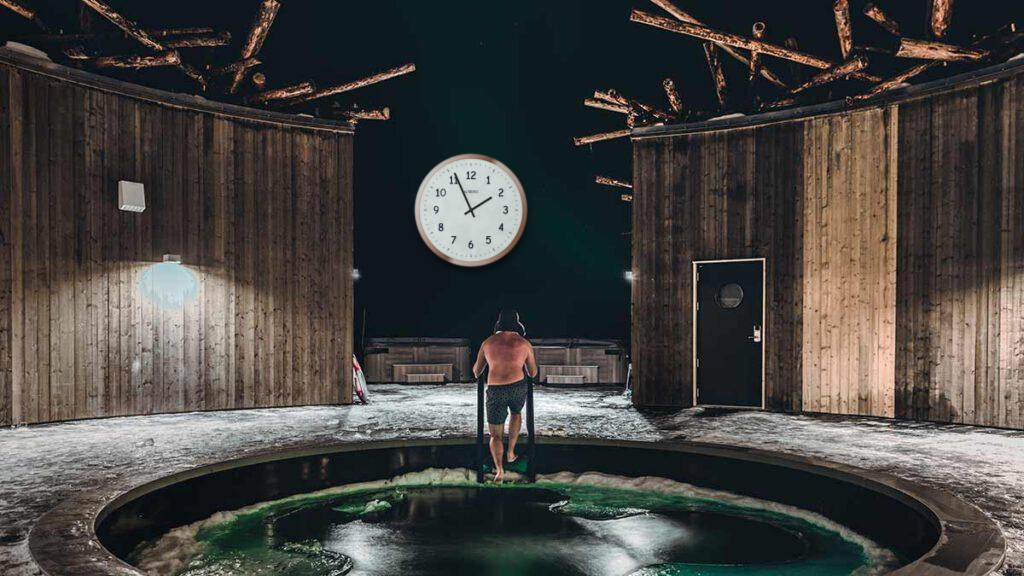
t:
1,56
